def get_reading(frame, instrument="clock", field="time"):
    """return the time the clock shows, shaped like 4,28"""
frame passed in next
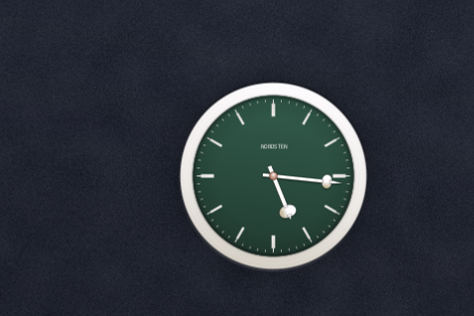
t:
5,16
